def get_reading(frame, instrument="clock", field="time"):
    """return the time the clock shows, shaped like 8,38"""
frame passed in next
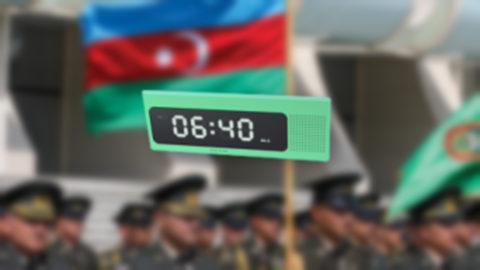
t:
6,40
